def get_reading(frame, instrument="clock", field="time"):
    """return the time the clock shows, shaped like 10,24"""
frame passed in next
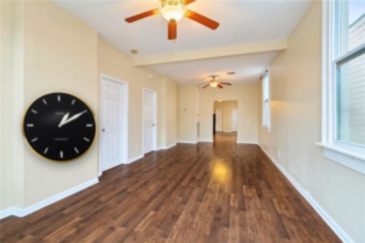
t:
1,10
